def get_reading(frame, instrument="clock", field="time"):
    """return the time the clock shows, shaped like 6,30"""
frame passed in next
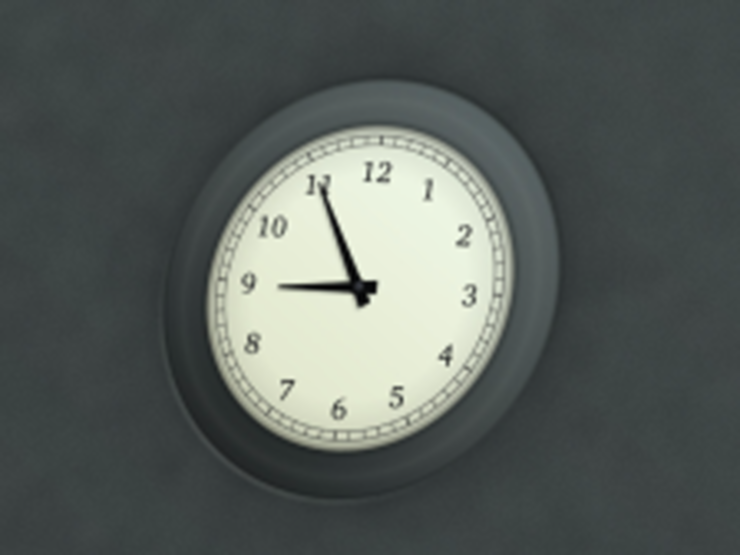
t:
8,55
